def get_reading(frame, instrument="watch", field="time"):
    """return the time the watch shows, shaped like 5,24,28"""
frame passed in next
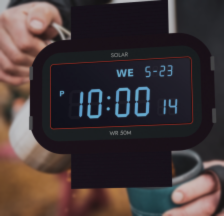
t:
10,00,14
